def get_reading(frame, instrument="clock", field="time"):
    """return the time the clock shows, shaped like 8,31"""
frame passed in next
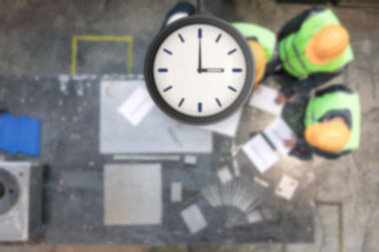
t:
3,00
